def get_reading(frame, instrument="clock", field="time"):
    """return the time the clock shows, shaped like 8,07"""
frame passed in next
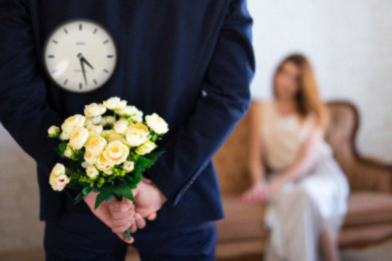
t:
4,28
